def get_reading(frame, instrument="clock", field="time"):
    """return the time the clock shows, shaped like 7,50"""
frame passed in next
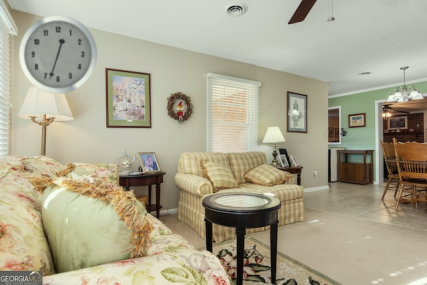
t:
12,33
